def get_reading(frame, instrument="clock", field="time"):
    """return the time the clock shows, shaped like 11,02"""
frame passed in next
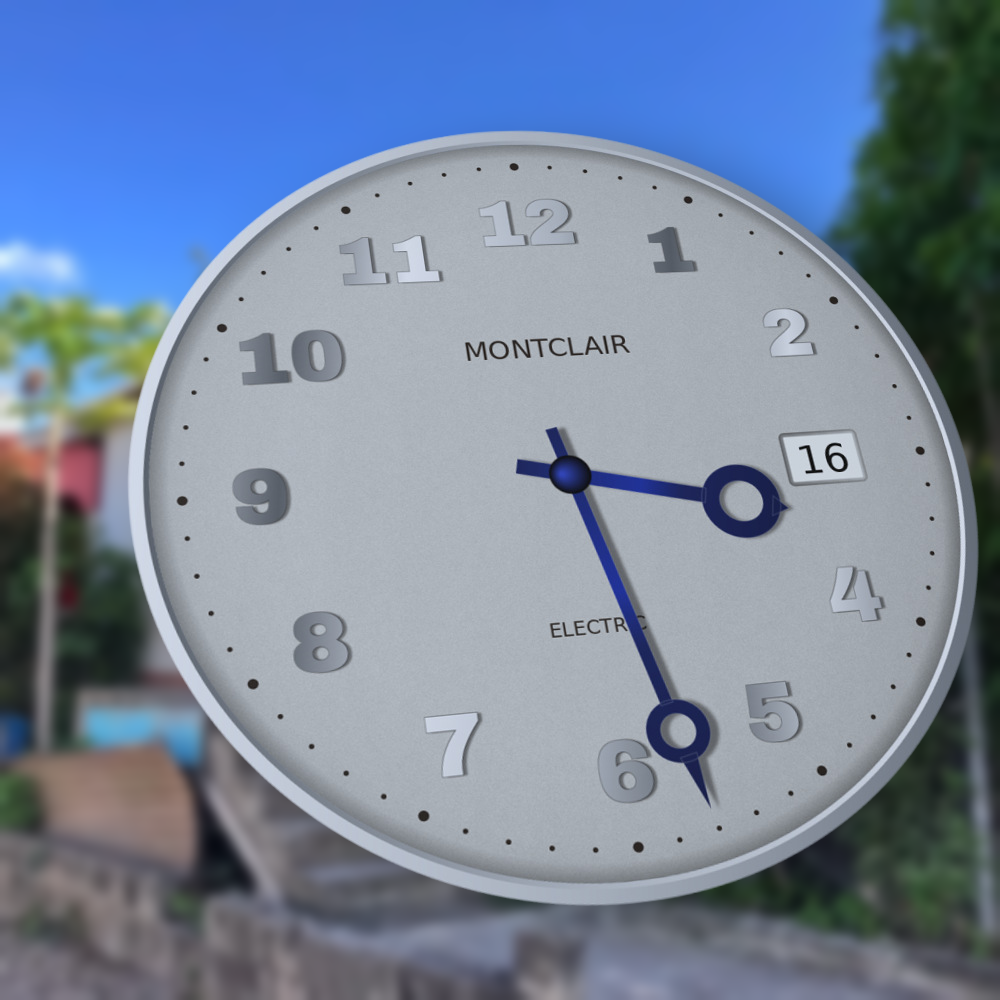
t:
3,28
